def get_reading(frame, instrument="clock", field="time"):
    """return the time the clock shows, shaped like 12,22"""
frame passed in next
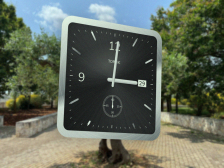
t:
3,01
